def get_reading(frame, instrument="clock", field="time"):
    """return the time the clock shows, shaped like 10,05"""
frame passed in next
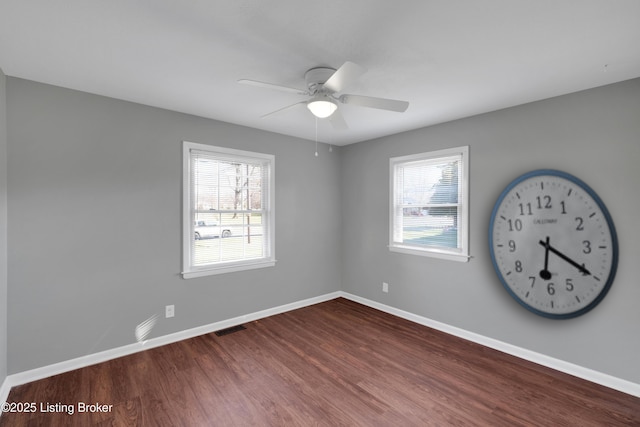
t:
6,20
